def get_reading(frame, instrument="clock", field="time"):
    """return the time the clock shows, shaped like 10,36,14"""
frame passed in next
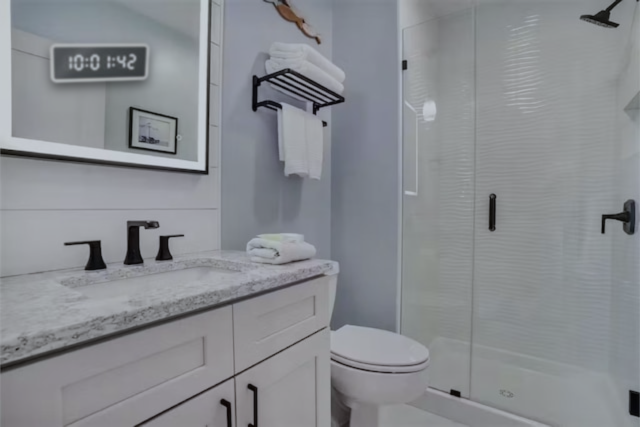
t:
10,01,42
